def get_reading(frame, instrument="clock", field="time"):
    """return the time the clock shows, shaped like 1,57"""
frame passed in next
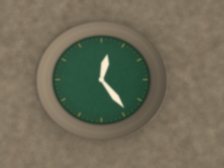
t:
12,24
